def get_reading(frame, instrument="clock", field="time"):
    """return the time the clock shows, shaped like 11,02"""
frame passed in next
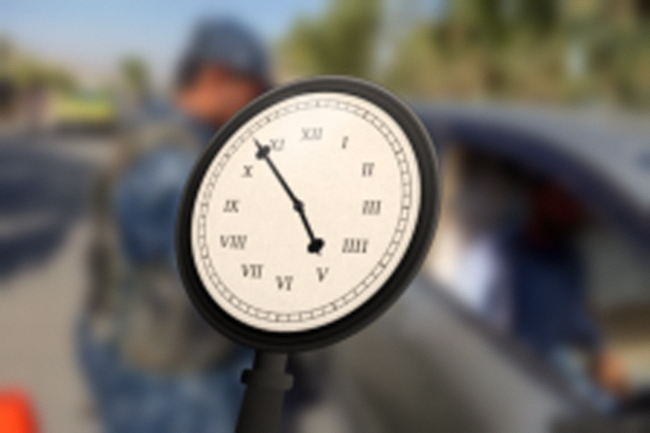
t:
4,53
